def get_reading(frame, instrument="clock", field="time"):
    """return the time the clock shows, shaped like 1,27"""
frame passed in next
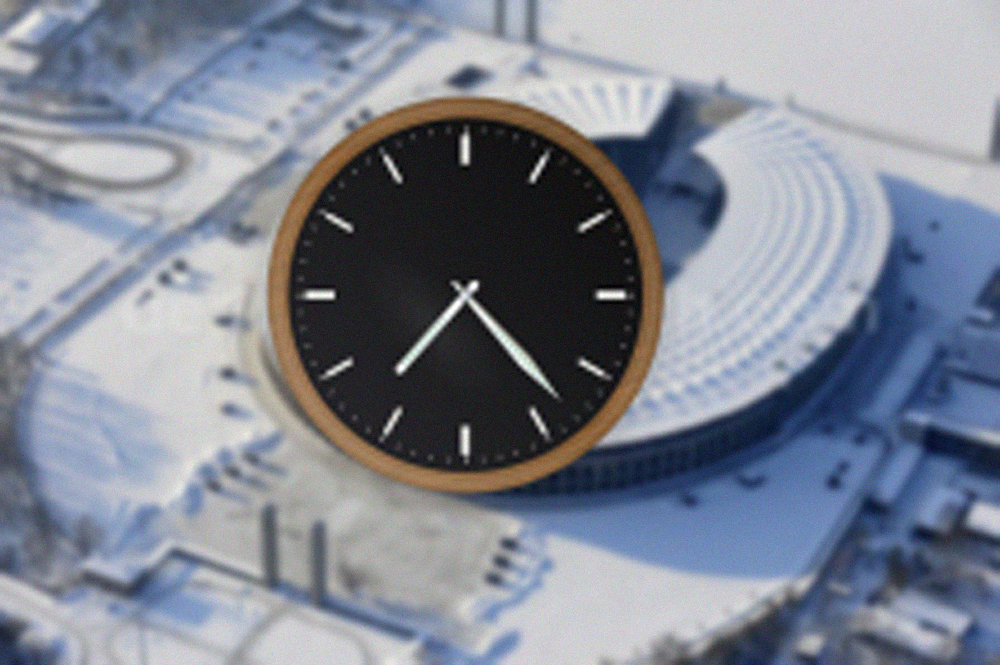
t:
7,23
